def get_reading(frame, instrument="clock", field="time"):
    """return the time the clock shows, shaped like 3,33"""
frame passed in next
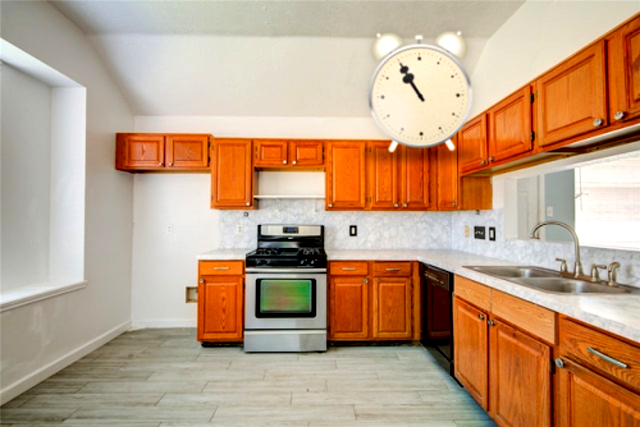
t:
10,55
